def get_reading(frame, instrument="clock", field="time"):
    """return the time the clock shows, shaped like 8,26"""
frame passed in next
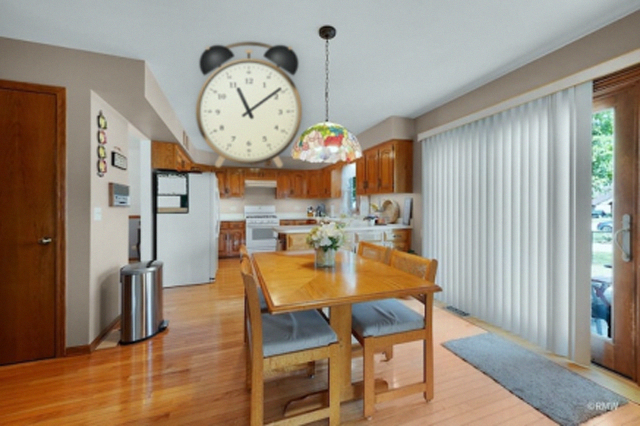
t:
11,09
